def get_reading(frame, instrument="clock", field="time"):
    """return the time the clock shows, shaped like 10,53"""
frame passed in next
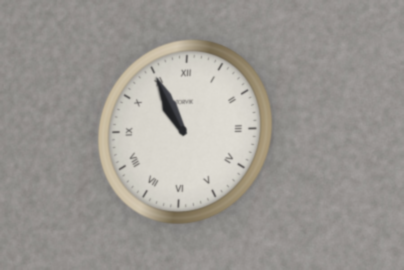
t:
10,55
